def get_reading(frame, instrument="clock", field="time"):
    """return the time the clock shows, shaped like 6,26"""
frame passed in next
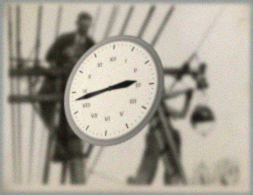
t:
2,43
